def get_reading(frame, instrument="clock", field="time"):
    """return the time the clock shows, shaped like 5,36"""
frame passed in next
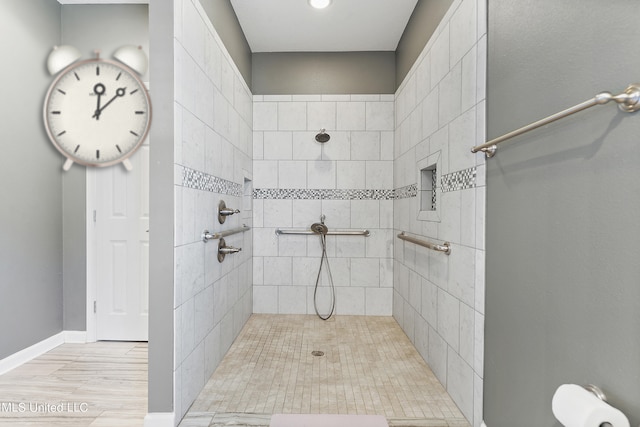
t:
12,08
